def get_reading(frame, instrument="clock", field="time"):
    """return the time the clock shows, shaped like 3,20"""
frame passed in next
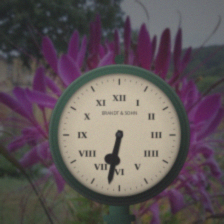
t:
6,32
